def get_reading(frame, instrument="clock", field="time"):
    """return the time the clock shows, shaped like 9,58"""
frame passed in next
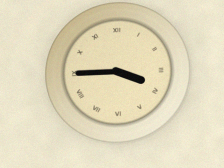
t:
3,45
